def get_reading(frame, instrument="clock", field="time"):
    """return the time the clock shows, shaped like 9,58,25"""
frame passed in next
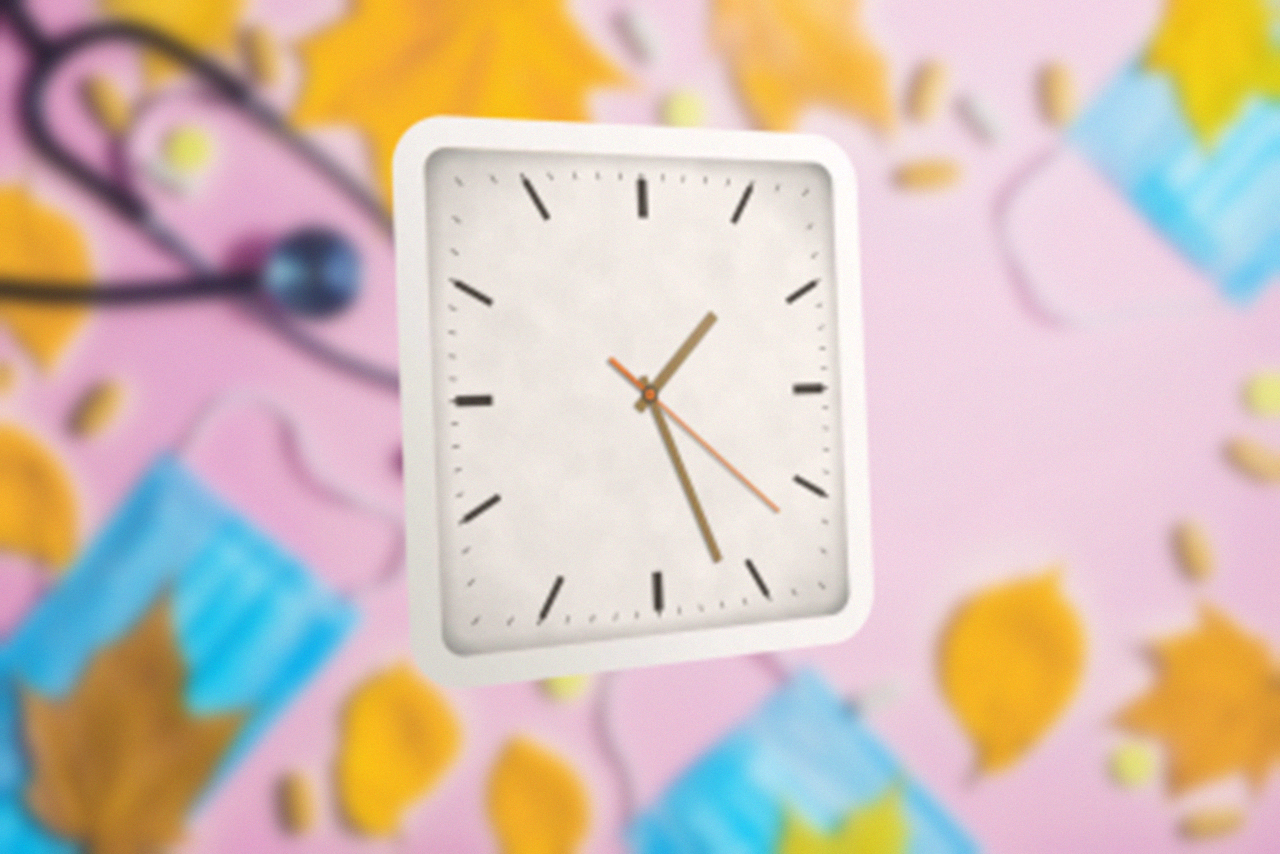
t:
1,26,22
